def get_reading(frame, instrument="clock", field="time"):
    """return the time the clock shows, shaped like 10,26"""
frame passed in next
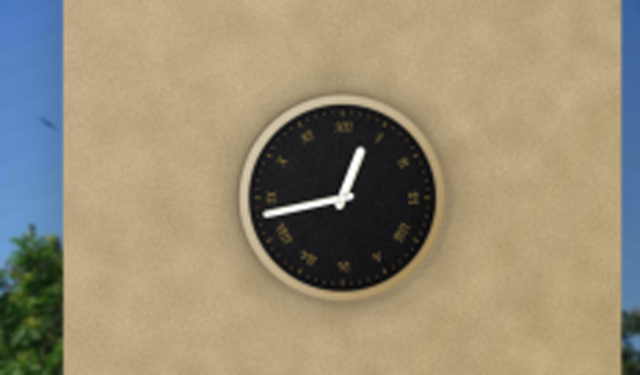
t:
12,43
